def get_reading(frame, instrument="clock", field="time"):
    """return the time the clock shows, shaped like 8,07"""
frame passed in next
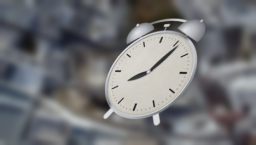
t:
8,06
